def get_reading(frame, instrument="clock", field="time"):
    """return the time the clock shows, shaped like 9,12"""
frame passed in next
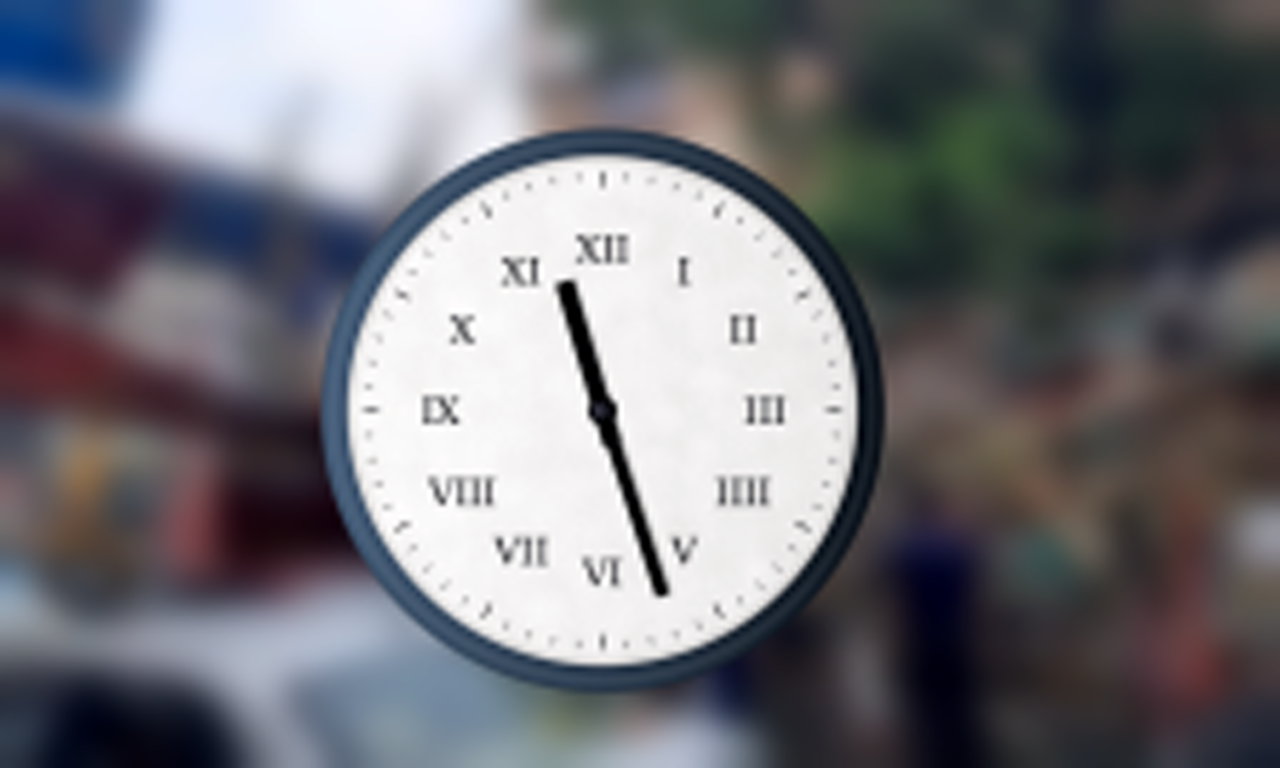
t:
11,27
